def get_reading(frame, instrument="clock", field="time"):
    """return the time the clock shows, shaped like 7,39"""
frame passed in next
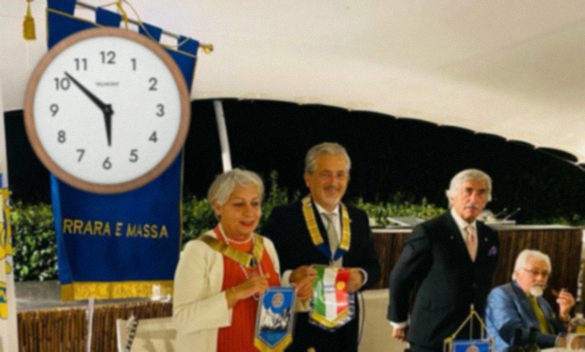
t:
5,52
